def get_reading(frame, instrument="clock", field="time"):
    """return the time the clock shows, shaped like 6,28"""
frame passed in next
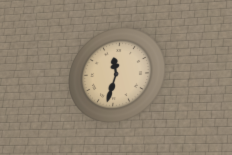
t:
11,32
